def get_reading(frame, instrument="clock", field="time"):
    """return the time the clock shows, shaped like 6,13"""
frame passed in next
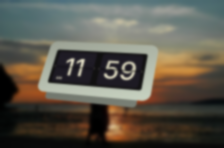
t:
11,59
